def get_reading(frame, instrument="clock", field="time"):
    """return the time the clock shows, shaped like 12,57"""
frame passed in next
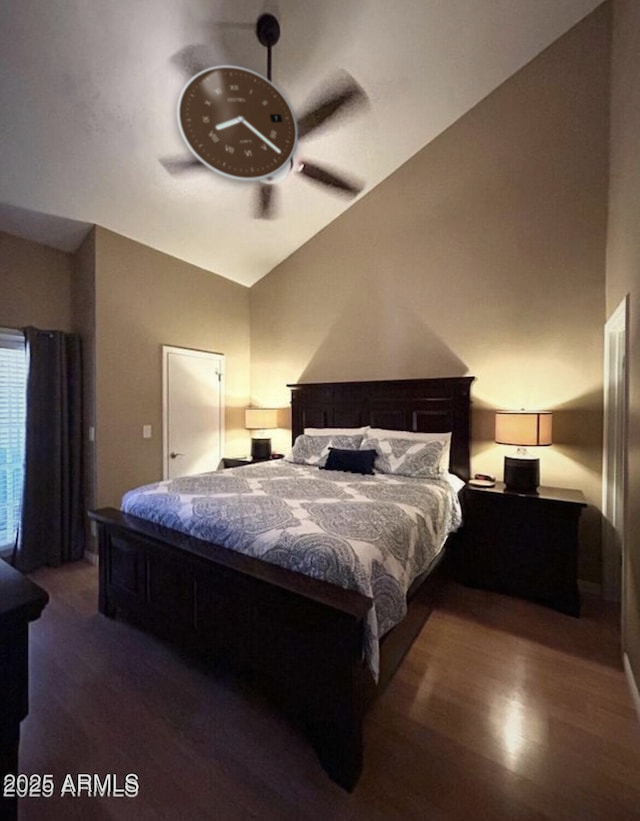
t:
8,23
